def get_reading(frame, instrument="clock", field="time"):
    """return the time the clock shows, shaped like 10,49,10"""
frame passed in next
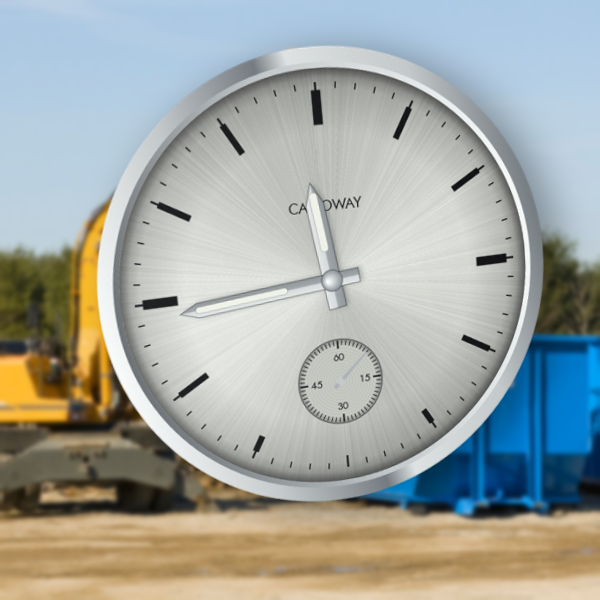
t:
11,44,08
